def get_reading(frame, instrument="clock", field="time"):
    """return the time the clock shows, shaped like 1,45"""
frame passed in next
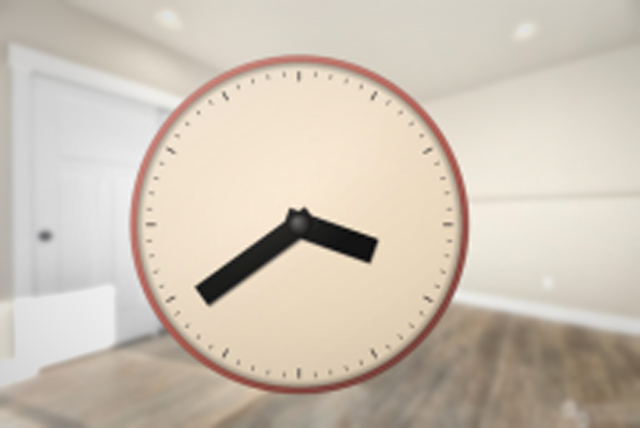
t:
3,39
